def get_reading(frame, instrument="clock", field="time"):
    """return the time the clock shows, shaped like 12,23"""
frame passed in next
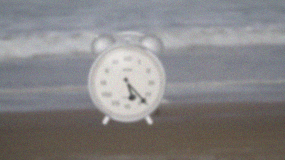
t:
5,23
